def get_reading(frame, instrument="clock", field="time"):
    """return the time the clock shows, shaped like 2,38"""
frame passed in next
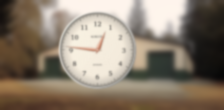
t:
12,46
